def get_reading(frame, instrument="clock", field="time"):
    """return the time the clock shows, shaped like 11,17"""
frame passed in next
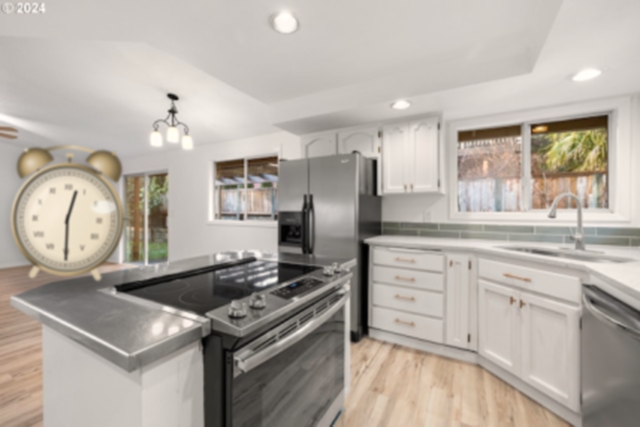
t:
12,30
